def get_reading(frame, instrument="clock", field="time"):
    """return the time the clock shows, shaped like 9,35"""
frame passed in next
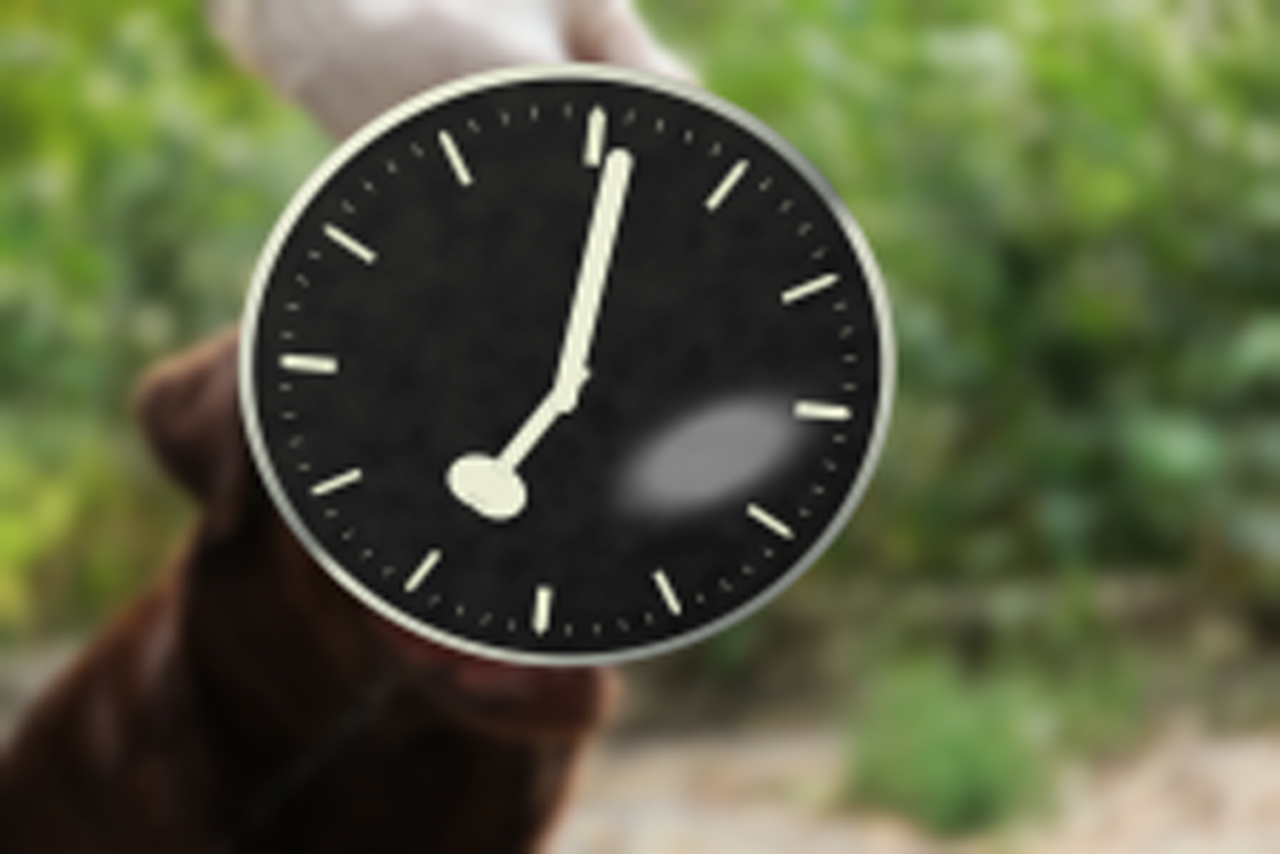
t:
7,01
